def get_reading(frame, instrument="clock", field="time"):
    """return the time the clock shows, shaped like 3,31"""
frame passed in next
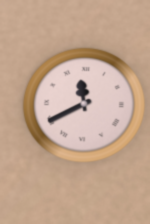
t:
11,40
